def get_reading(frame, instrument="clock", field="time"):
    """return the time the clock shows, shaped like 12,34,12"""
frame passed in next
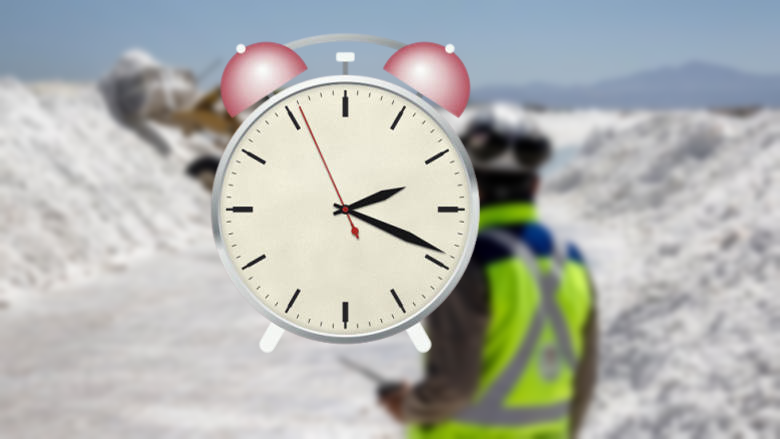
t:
2,18,56
